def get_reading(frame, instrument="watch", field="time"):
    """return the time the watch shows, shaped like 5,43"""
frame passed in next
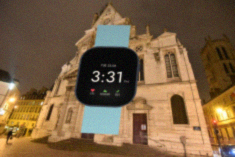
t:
3,31
